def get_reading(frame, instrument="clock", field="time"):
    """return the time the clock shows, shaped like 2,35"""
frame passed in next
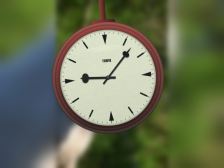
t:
9,07
